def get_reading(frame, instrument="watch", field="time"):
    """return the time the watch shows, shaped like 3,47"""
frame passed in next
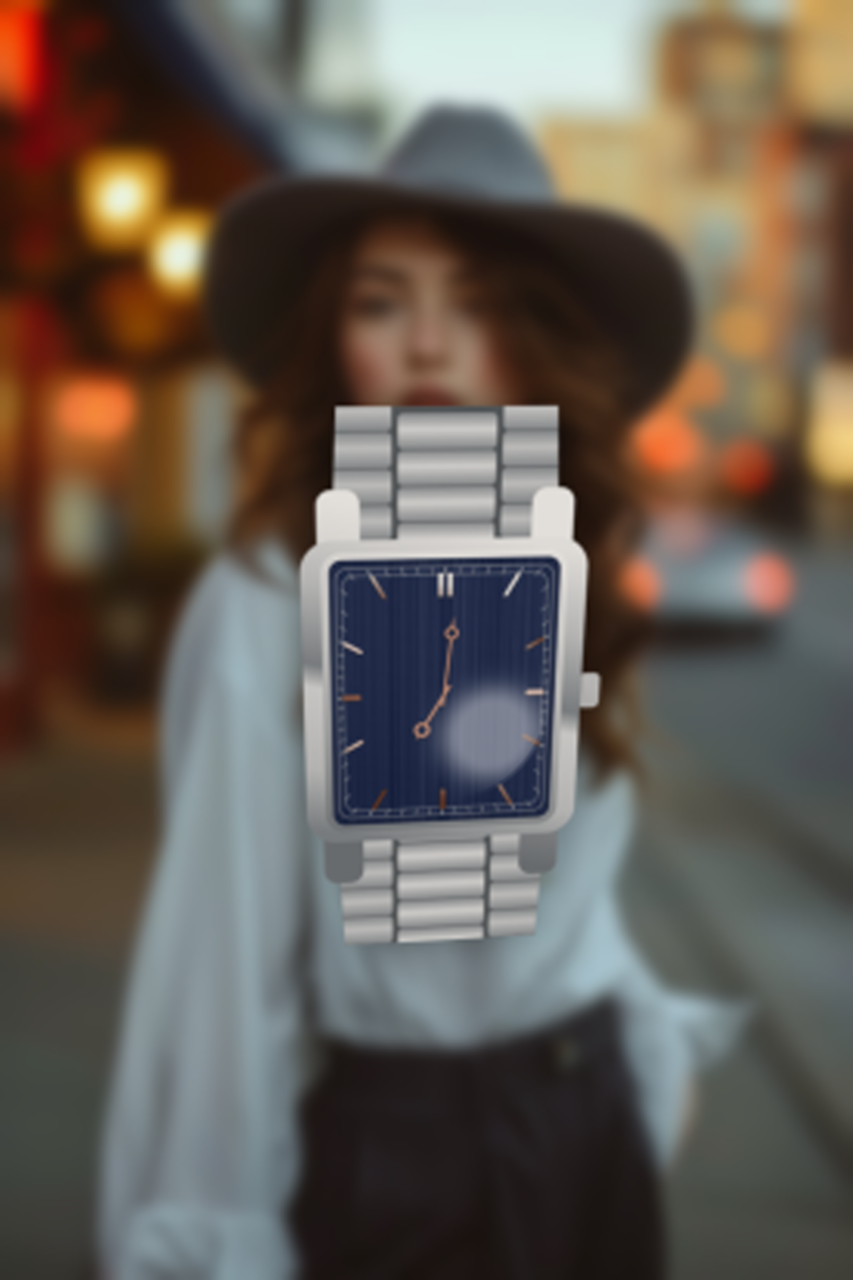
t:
7,01
